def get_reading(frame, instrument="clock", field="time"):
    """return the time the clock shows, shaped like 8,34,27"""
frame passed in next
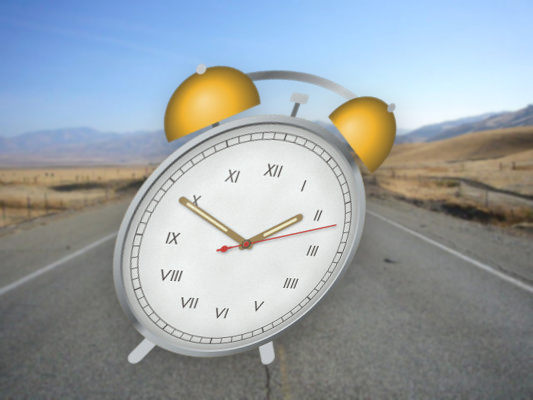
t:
1,49,12
